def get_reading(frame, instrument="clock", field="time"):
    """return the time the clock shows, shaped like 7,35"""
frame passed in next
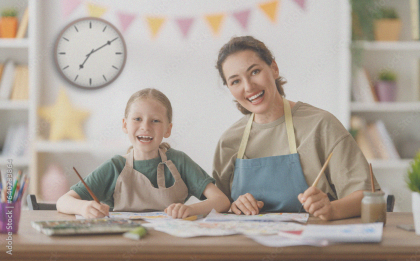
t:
7,10
